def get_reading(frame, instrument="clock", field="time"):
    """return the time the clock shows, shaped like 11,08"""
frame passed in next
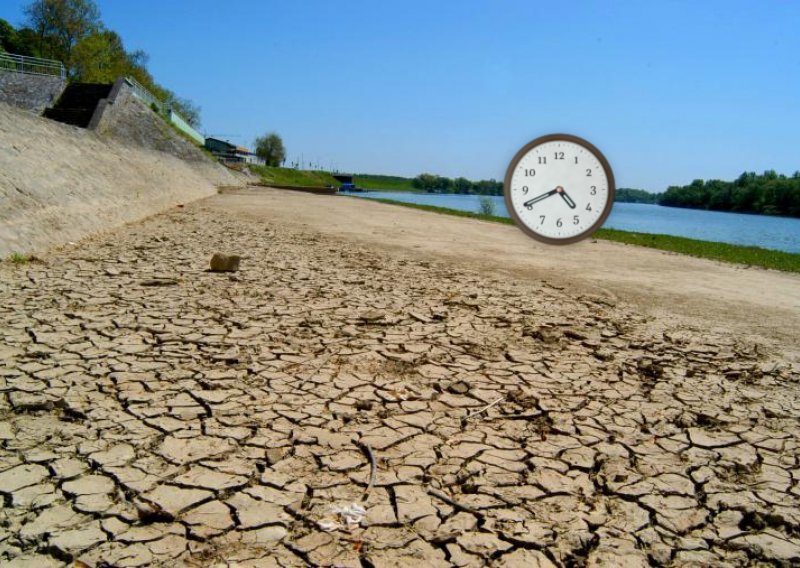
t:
4,41
